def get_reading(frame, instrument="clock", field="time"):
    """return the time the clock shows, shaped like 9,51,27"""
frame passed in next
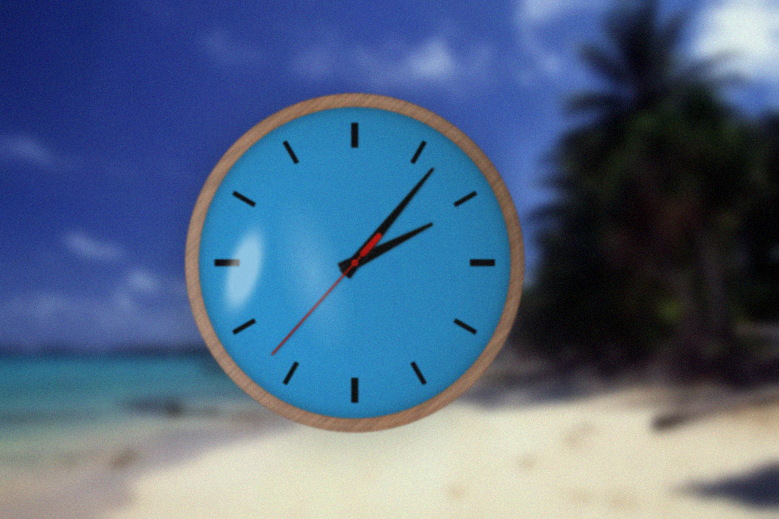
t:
2,06,37
